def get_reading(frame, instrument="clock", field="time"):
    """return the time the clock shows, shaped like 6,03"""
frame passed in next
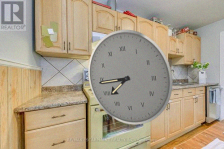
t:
7,44
